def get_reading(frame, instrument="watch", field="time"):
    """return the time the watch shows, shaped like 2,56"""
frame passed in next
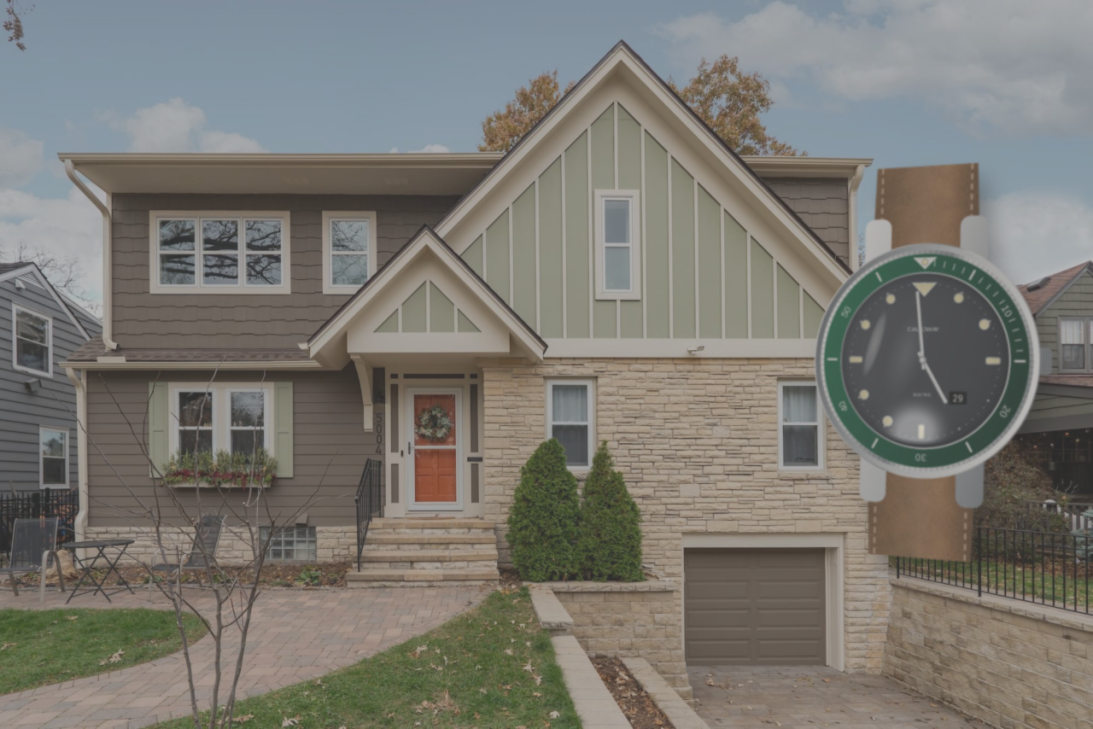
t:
4,59
